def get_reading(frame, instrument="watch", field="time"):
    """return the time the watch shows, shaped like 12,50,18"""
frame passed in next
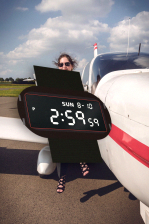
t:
2,59,59
